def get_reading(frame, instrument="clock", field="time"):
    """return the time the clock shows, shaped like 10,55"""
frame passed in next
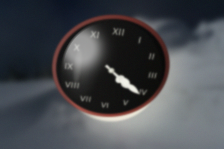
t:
4,21
